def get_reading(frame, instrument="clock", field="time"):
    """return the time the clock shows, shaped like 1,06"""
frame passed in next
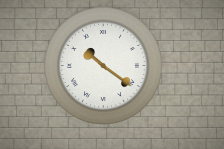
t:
10,21
